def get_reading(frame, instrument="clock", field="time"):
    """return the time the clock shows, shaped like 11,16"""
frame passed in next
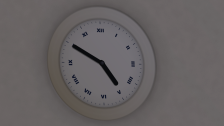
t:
4,50
